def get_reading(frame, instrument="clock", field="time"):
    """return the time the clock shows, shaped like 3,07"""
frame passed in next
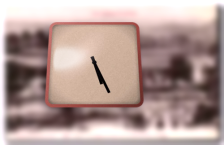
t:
5,26
